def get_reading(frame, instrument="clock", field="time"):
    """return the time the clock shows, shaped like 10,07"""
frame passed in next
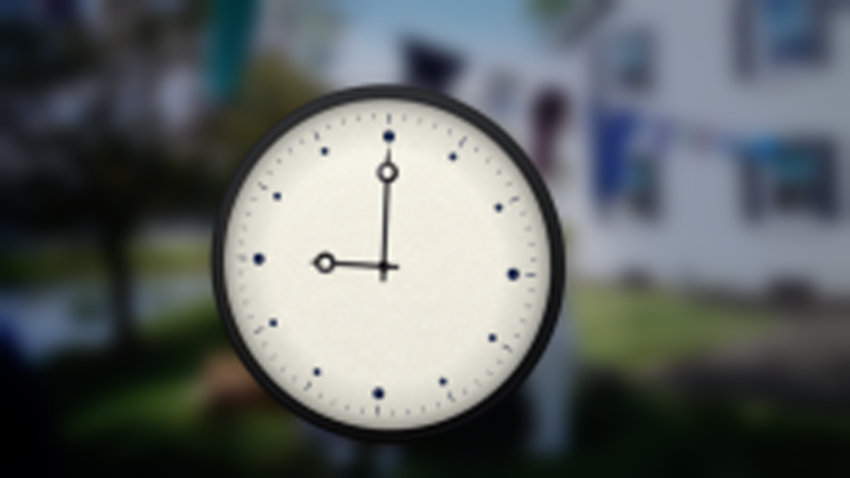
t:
9,00
